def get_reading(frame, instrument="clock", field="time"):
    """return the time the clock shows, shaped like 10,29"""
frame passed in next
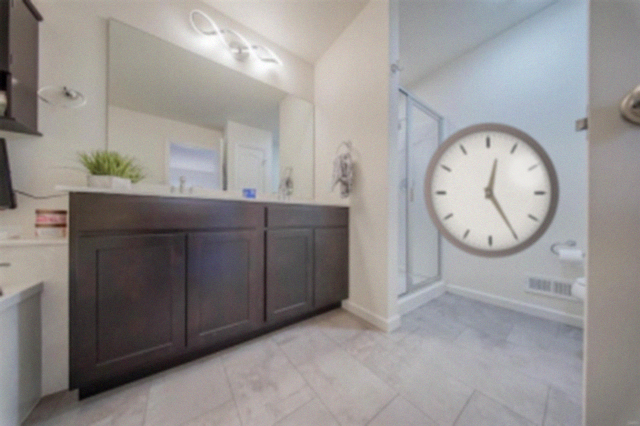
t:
12,25
